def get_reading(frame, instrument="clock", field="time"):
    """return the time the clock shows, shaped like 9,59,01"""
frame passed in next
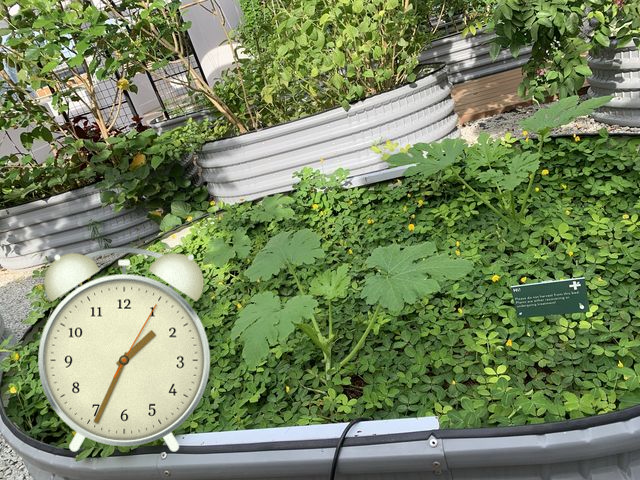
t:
1,34,05
